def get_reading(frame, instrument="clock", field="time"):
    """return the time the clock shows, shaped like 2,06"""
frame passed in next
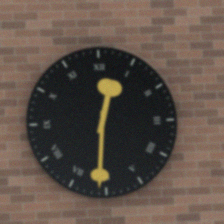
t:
12,31
